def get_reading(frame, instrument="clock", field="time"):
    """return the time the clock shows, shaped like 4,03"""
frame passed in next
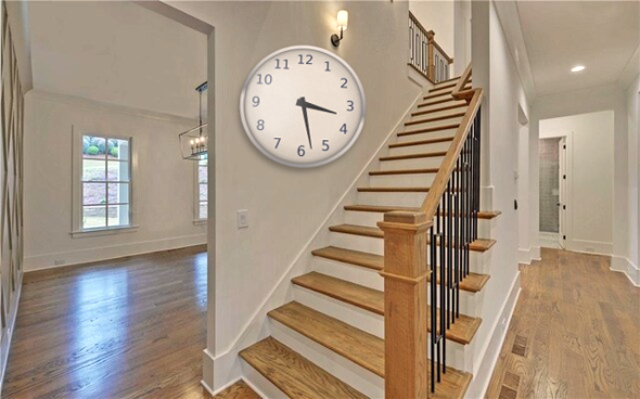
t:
3,28
